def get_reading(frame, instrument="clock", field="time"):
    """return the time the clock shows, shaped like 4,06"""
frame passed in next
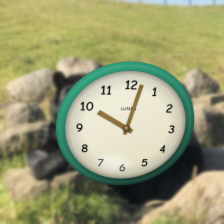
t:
10,02
